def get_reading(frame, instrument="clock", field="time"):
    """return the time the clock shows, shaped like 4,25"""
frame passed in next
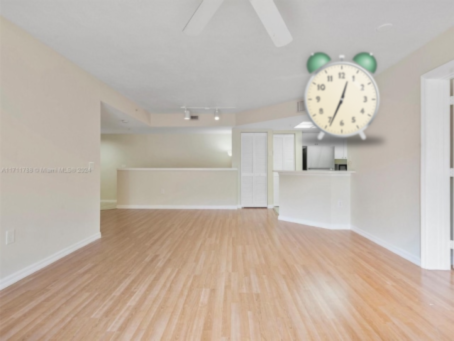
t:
12,34
